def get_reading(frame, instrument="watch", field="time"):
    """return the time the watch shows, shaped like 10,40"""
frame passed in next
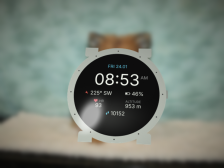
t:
8,53
